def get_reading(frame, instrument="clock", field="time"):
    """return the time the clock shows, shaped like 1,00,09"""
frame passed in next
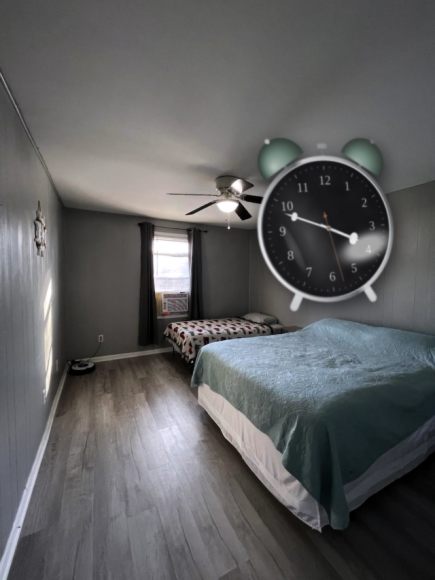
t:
3,48,28
